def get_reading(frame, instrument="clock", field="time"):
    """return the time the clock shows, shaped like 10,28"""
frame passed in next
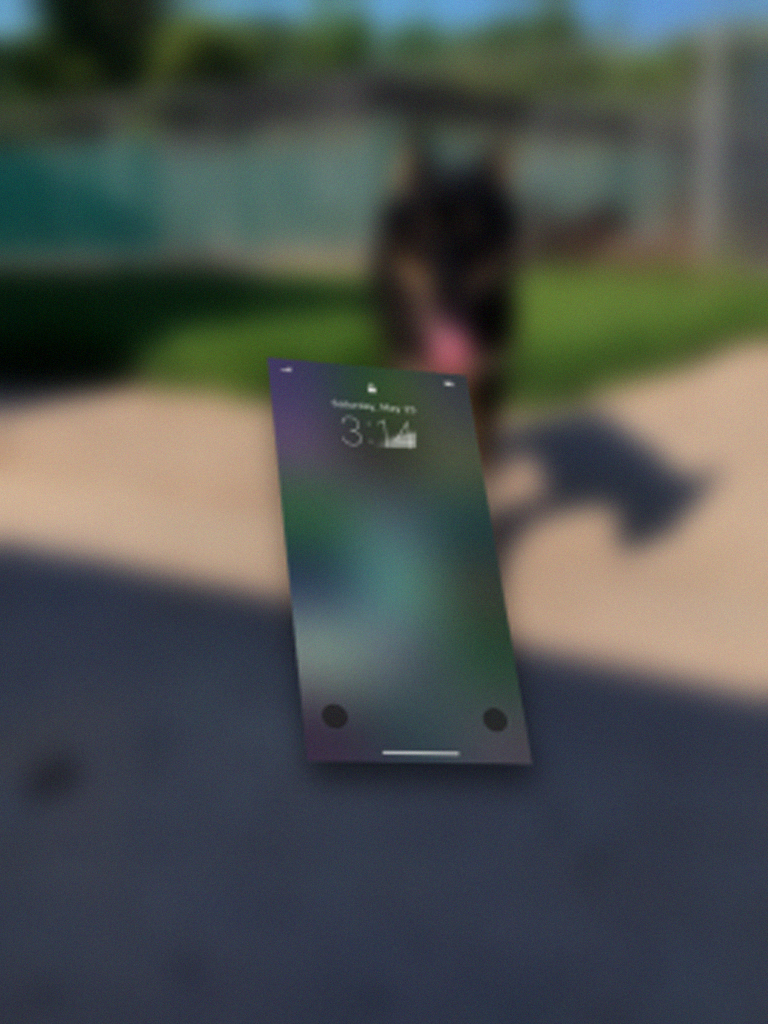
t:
3,14
